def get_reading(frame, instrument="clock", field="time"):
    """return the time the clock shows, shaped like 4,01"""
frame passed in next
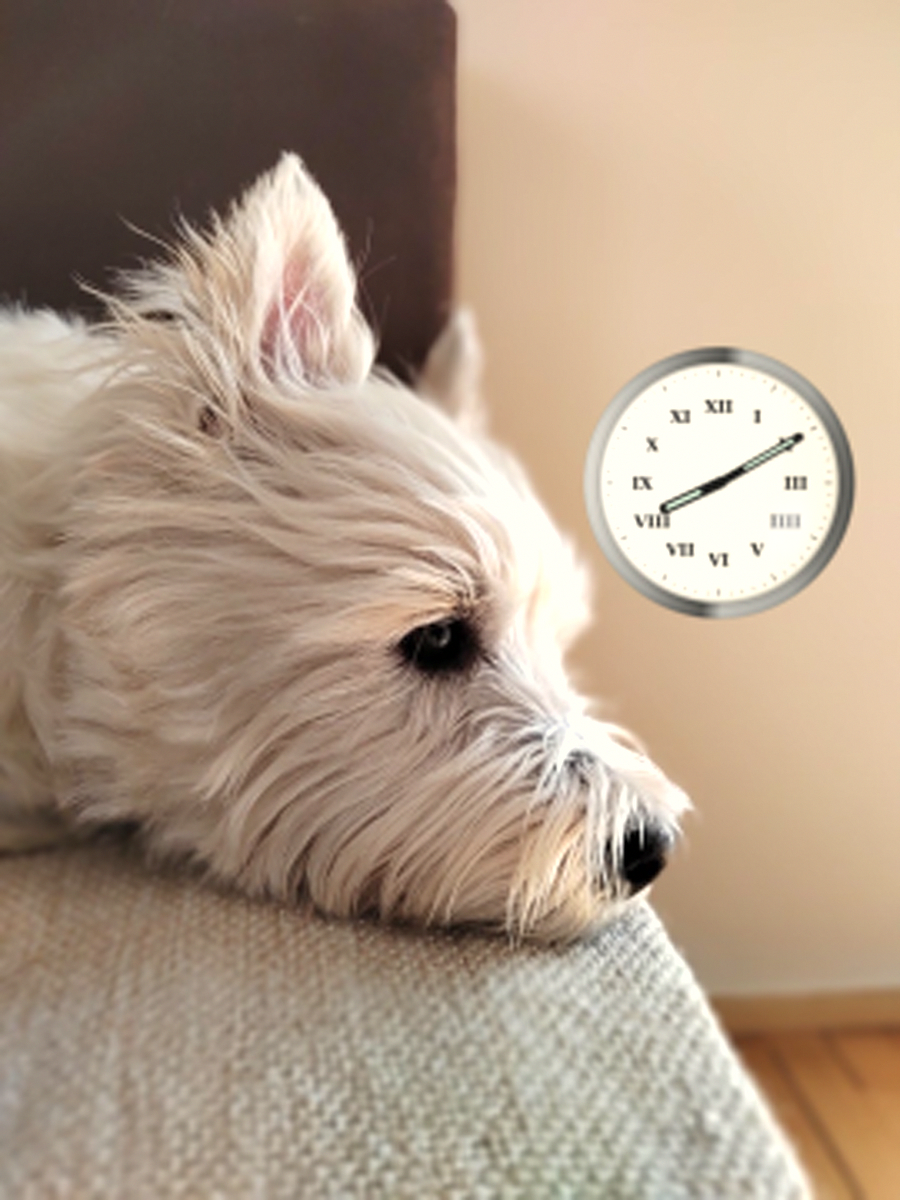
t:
8,10
